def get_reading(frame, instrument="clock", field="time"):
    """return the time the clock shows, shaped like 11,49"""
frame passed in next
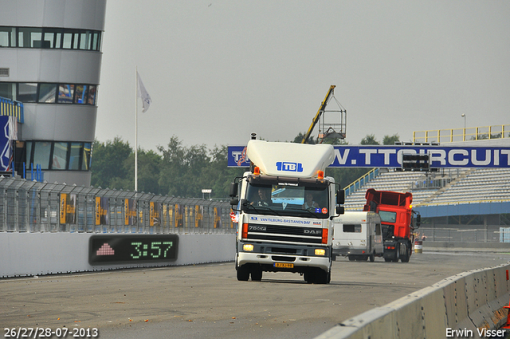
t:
3,57
